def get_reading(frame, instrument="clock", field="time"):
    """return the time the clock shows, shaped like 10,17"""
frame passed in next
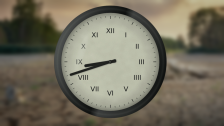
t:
8,42
